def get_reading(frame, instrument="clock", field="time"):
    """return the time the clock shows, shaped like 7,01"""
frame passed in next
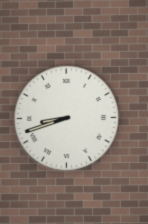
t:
8,42
